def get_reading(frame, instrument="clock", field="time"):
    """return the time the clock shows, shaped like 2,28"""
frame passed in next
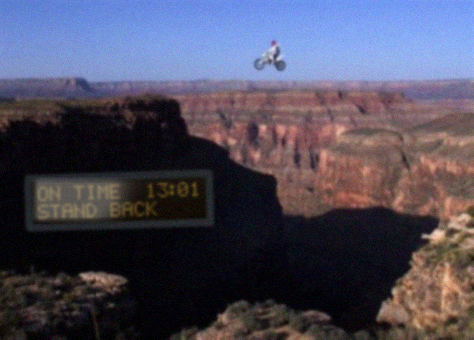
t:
13,01
